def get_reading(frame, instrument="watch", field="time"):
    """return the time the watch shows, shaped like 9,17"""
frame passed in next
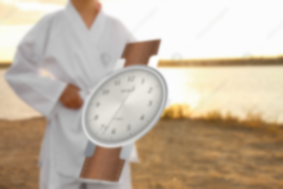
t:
12,33
